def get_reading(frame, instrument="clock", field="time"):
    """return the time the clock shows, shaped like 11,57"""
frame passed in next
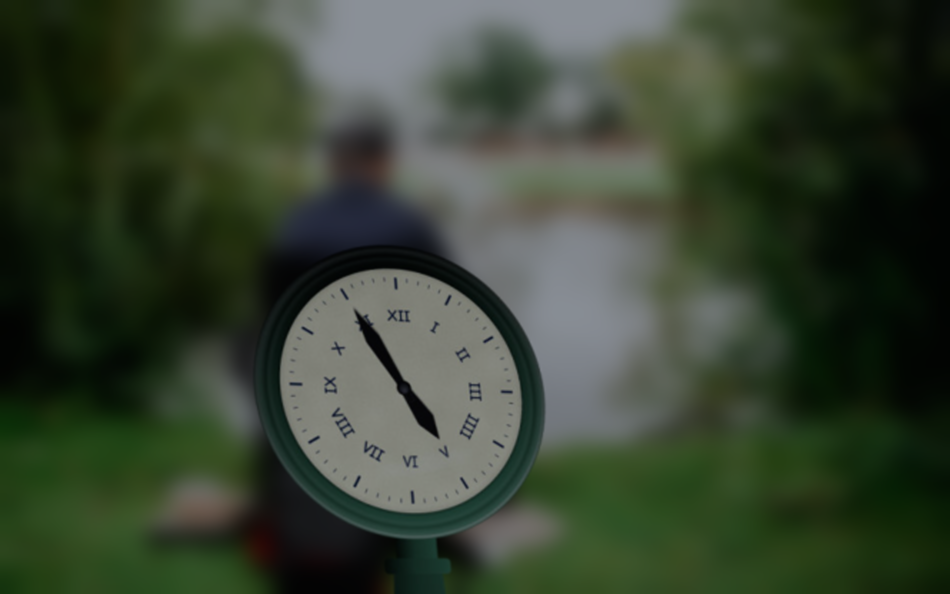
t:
4,55
